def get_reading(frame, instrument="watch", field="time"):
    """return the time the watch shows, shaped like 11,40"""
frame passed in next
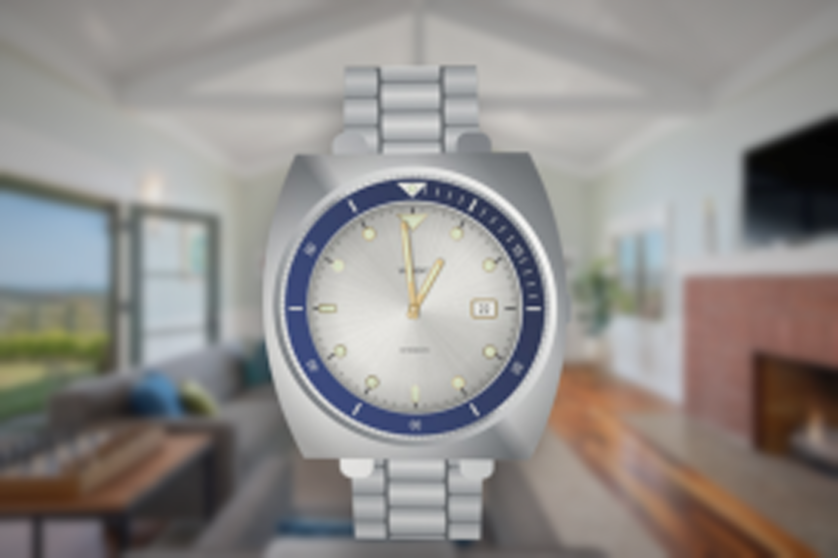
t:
12,59
